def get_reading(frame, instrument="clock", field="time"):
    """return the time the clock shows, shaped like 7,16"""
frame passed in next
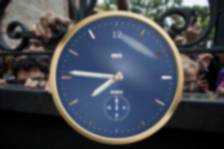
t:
7,46
